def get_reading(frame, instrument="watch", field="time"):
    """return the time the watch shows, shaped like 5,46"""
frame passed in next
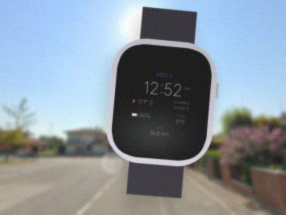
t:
12,52
